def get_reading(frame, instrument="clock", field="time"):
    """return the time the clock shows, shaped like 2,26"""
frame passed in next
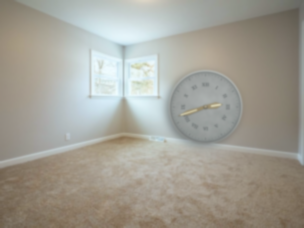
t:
2,42
